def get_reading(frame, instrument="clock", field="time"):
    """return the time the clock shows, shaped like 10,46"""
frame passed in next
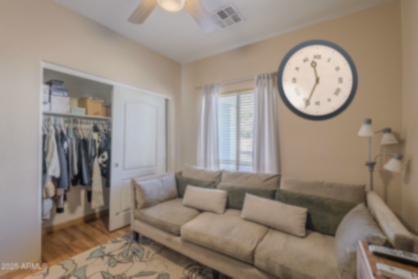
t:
11,34
